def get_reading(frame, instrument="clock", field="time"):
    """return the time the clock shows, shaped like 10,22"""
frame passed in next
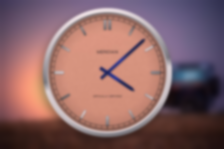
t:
4,08
